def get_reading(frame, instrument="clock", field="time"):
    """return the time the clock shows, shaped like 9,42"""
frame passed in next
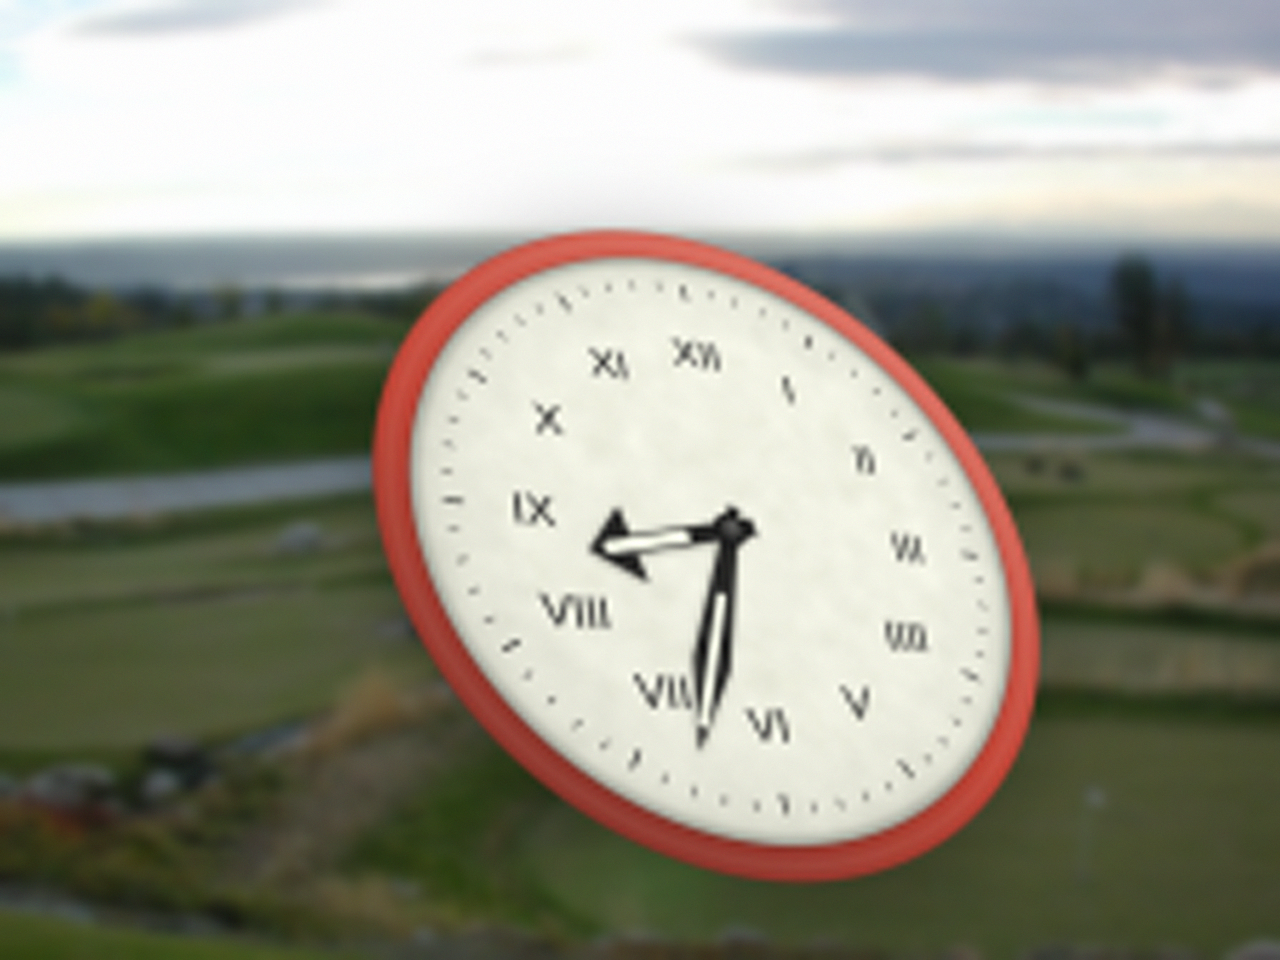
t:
8,33
